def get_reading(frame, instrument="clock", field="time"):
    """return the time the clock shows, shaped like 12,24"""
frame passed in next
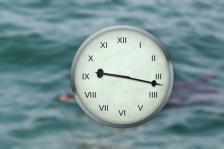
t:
9,17
